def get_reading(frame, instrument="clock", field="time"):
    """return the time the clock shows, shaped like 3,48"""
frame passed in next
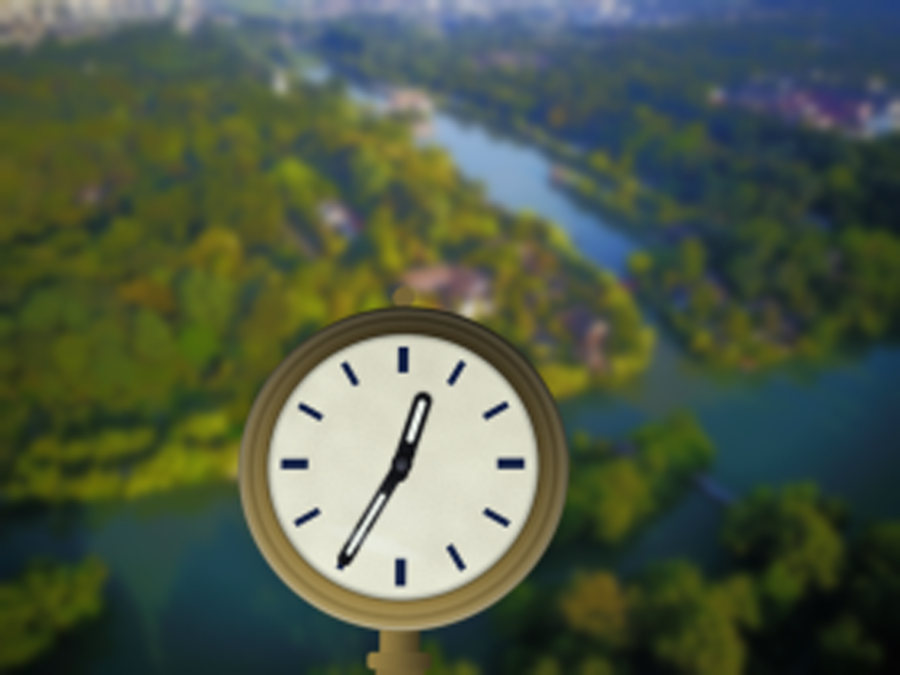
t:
12,35
